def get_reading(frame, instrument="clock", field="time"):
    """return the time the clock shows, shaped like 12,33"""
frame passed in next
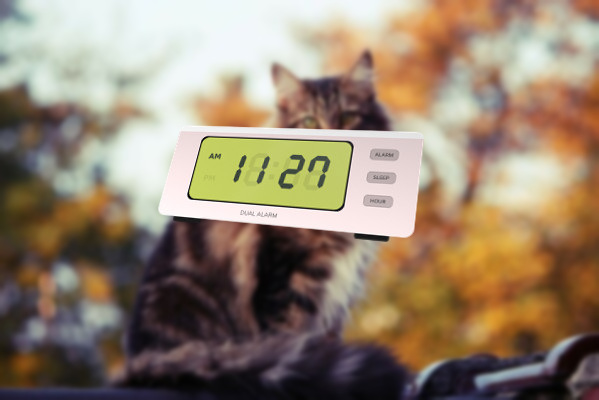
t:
11,27
